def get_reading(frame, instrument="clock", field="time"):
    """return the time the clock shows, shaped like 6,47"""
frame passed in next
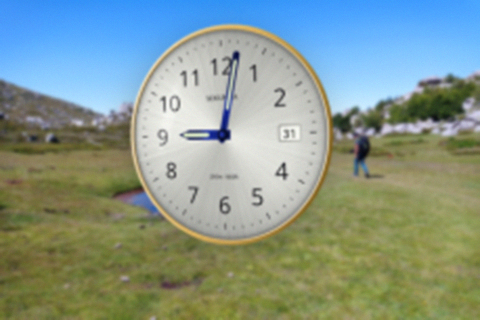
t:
9,02
